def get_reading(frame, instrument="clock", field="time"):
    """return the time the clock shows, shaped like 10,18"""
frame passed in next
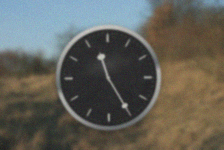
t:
11,25
